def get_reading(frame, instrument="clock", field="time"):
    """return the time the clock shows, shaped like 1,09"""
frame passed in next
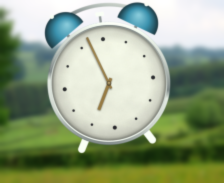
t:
6,57
